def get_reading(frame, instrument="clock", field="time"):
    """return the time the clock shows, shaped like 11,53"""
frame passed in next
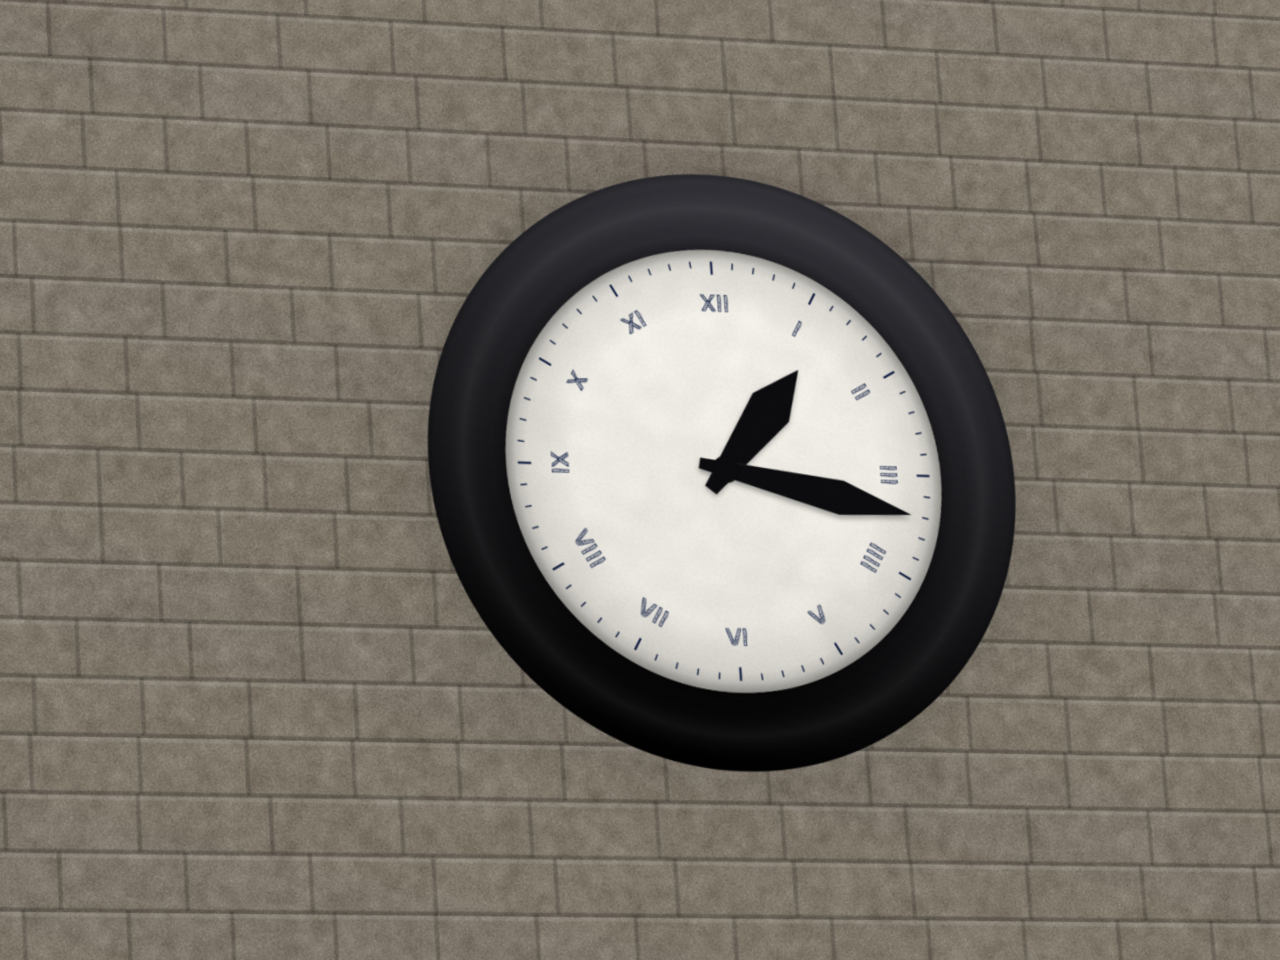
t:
1,17
